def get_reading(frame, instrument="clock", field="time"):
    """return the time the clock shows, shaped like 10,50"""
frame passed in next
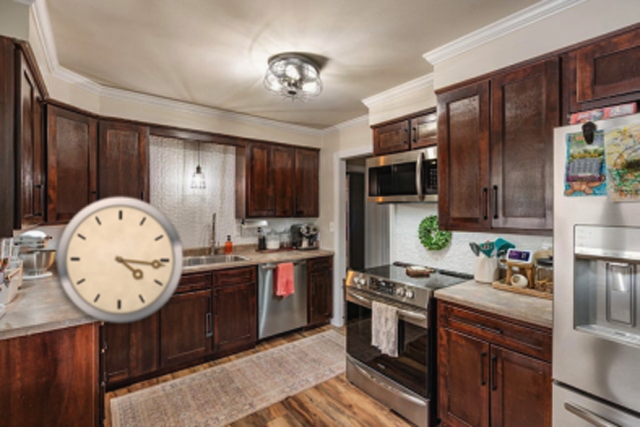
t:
4,16
